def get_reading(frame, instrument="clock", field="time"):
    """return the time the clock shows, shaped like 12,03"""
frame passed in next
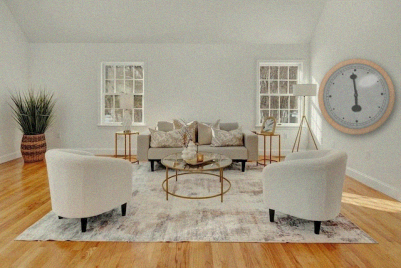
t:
5,59
